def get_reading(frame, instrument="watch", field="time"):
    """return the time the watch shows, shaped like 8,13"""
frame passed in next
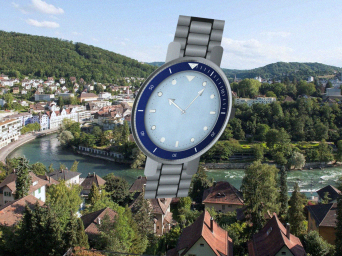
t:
10,06
